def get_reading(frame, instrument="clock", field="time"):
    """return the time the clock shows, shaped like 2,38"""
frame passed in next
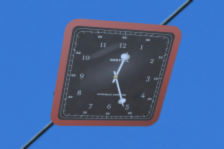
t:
12,26
